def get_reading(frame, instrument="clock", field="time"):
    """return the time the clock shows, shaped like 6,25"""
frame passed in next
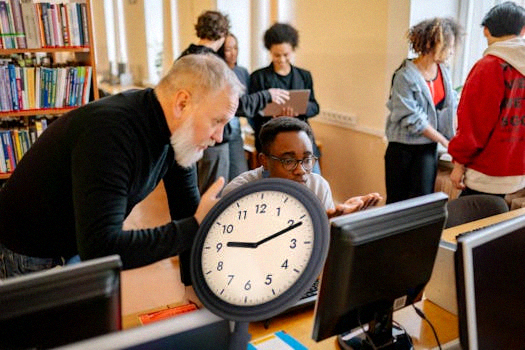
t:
9,11
